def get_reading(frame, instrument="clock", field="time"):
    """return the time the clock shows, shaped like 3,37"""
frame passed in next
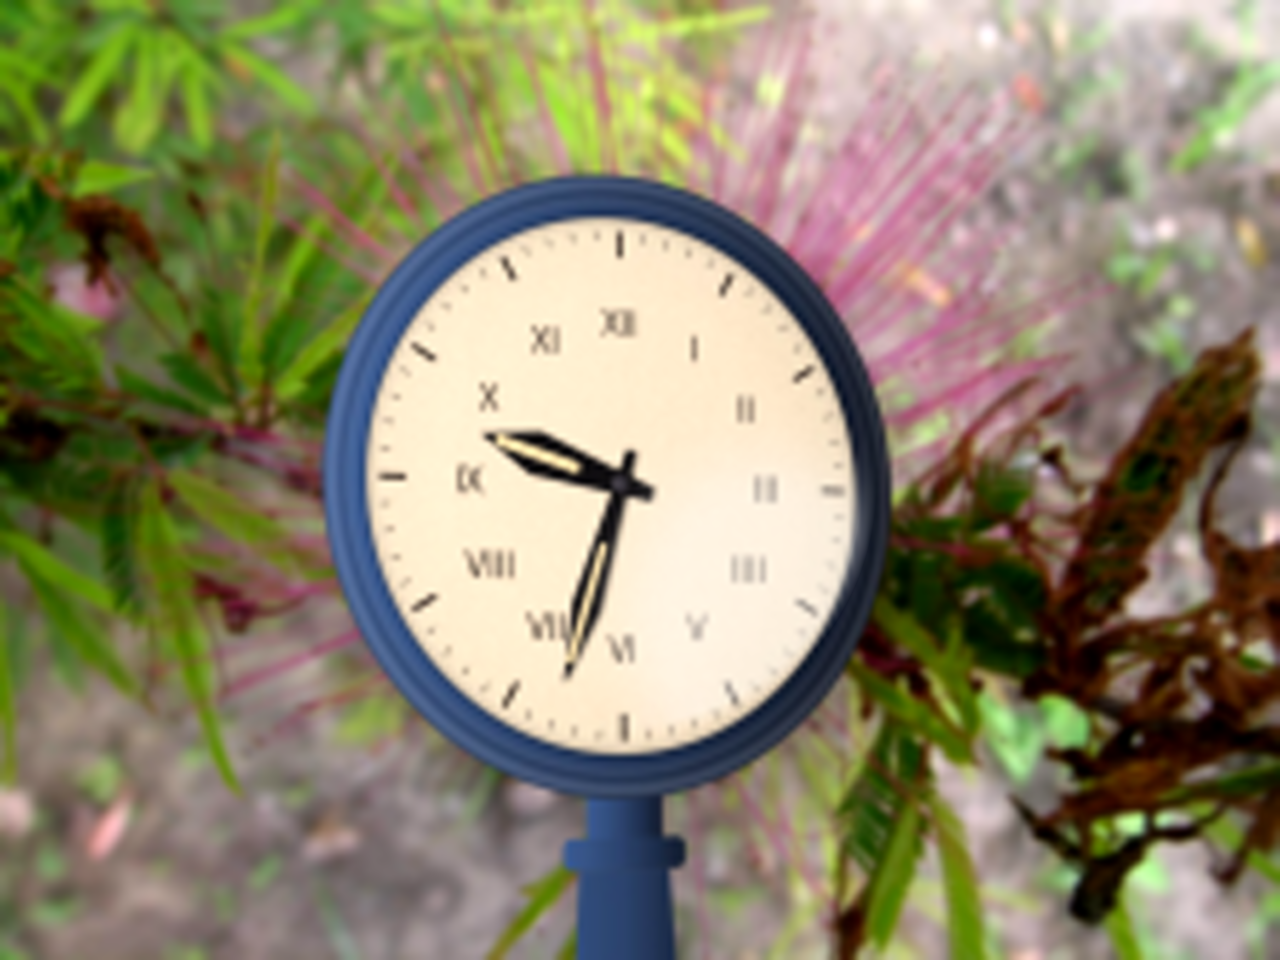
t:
9,33
